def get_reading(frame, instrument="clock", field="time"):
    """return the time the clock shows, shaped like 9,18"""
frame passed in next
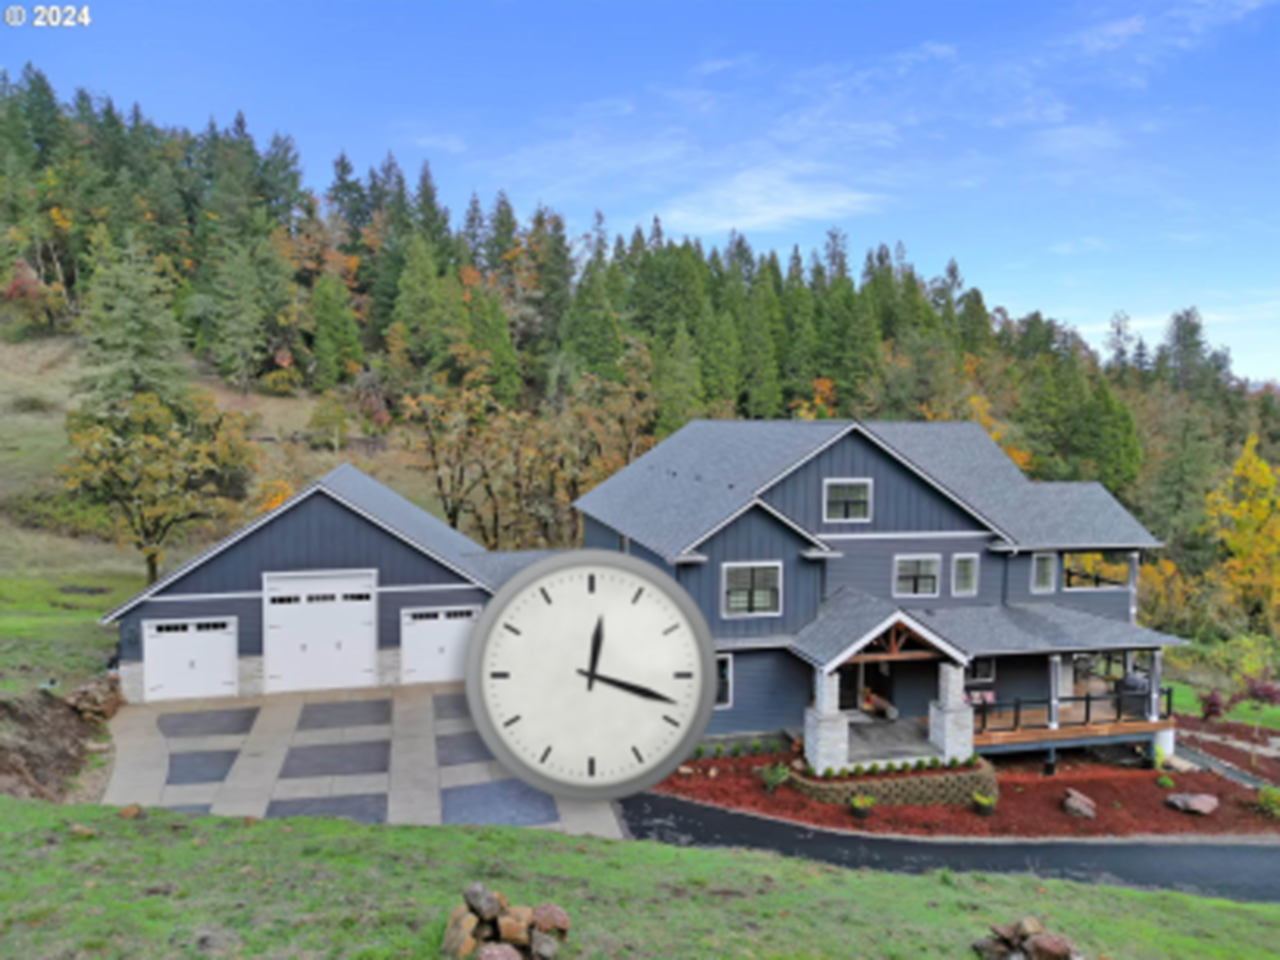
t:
12,18
